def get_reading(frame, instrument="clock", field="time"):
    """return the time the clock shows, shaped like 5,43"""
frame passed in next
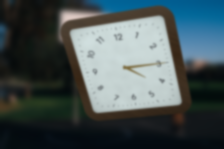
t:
4,15
